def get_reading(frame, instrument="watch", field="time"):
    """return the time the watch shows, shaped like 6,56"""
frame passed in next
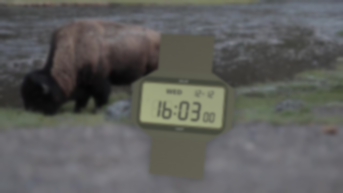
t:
16,03
